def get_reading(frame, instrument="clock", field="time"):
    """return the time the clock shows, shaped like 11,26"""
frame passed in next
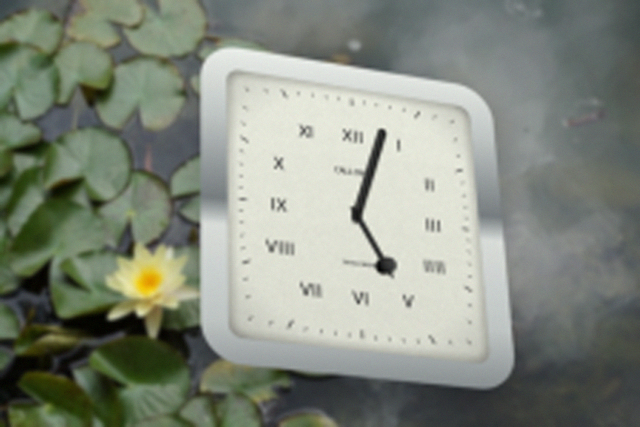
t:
5,03
